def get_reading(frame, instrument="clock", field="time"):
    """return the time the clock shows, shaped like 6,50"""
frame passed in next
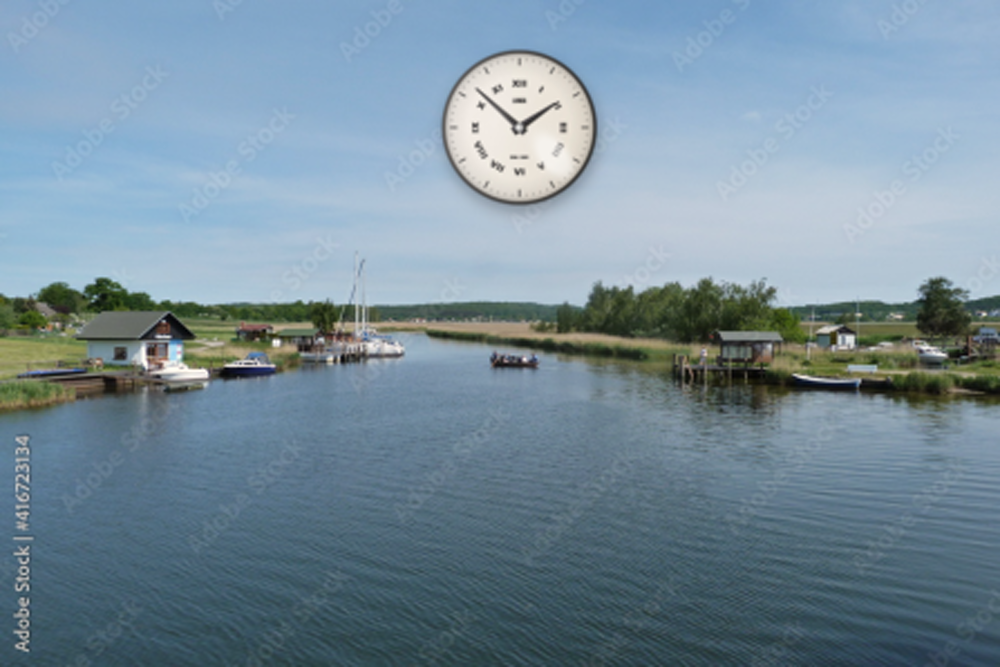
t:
1,52
